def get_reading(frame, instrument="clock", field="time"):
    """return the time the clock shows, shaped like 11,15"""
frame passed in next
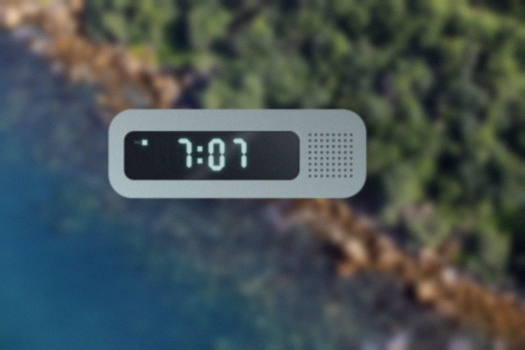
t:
7,07
